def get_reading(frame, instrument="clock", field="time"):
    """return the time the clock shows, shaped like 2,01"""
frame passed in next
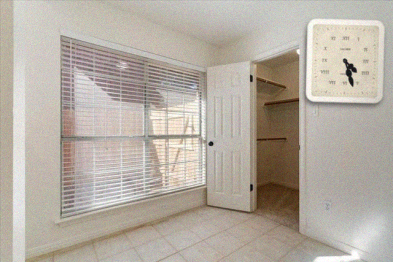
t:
4,27
